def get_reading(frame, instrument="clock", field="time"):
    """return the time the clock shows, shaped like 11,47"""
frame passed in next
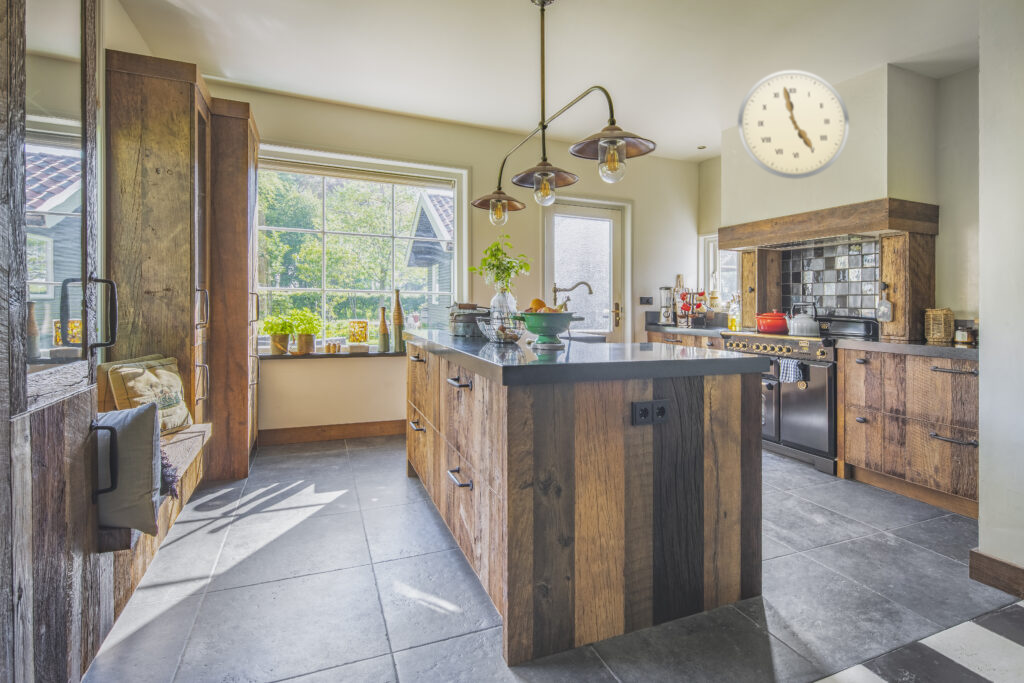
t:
4,58
